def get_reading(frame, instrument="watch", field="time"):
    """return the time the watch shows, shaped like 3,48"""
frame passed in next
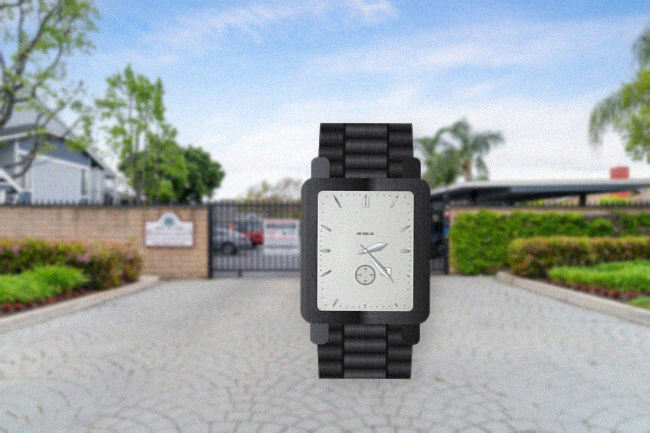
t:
2,23
